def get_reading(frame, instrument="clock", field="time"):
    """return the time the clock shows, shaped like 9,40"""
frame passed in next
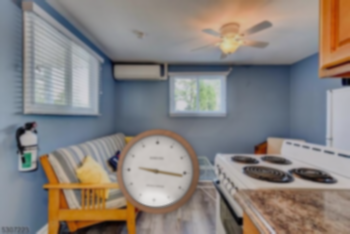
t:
9,16
